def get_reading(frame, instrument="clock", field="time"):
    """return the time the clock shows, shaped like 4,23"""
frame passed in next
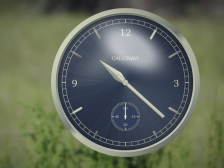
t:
10,22
